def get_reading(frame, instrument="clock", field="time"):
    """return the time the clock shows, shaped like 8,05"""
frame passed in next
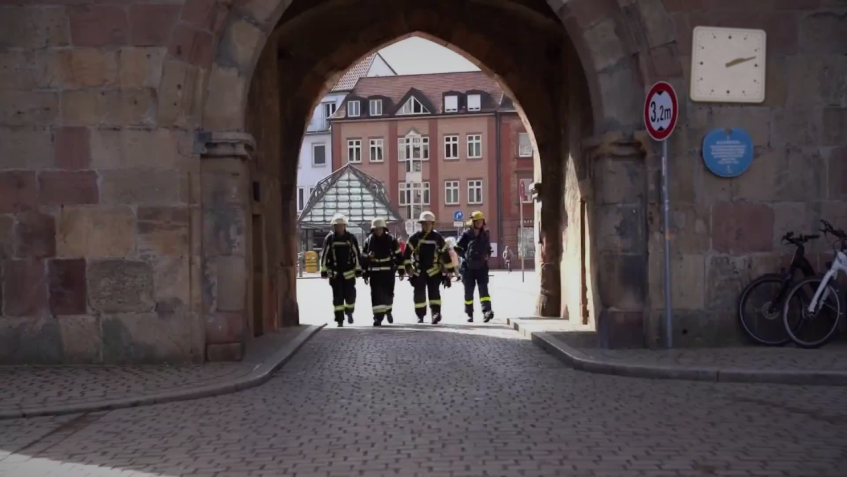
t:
2,12
